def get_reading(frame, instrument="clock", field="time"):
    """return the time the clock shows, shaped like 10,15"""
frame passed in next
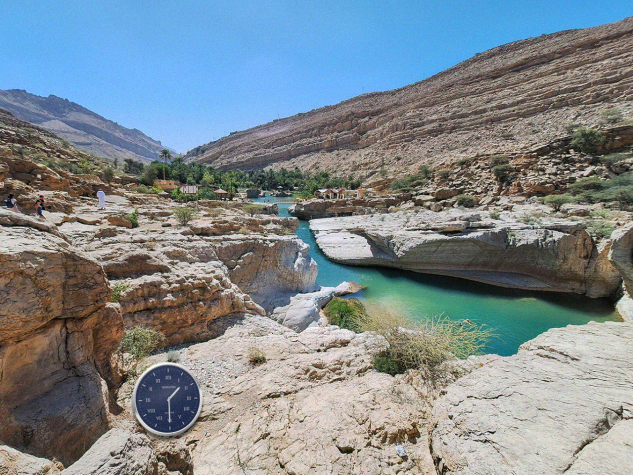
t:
1,30
